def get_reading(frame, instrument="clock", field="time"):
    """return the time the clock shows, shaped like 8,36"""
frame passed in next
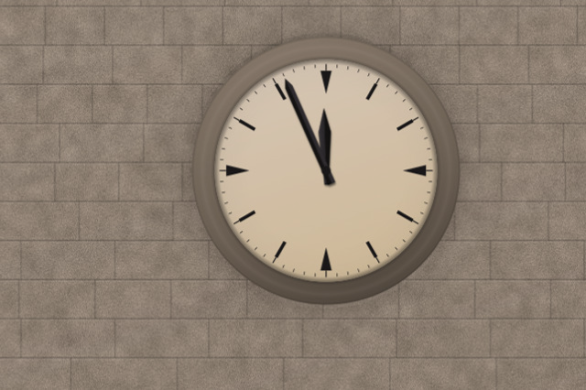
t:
11,56
